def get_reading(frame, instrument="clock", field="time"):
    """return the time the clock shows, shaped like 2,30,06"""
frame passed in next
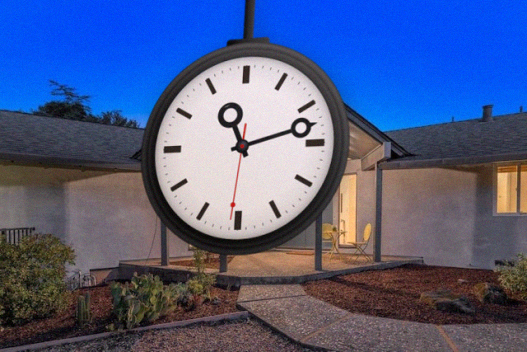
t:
11,12,31
